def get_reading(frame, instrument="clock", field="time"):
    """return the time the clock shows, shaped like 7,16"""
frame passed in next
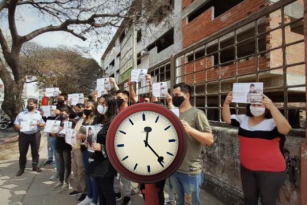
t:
12,24
